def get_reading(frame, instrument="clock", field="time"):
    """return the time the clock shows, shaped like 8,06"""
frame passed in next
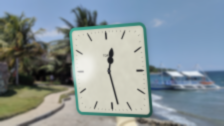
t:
12,28
